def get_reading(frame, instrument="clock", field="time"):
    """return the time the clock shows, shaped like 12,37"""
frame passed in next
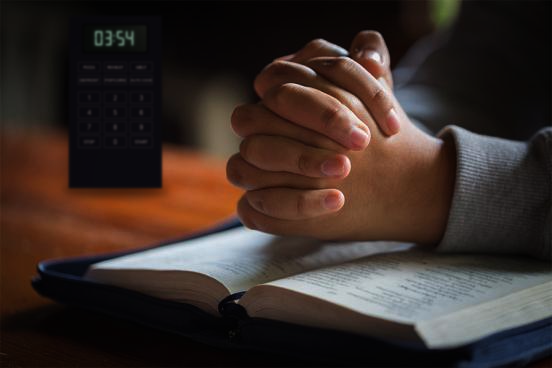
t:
3,54
